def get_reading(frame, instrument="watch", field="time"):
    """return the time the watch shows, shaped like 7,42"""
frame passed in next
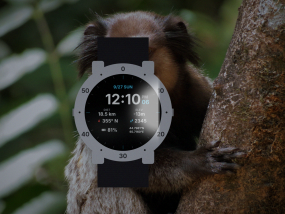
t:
12,10
